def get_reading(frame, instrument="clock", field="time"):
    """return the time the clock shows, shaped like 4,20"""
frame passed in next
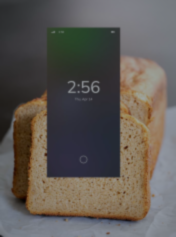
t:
2,56
